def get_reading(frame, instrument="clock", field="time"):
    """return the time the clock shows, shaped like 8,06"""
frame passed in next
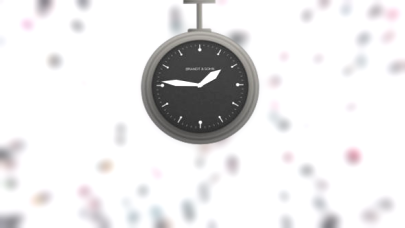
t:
1,46
